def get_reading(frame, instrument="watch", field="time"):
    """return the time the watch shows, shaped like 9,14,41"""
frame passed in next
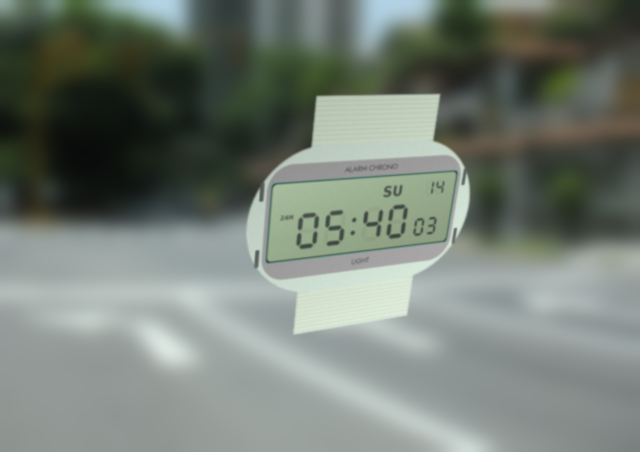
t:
5,40,03
